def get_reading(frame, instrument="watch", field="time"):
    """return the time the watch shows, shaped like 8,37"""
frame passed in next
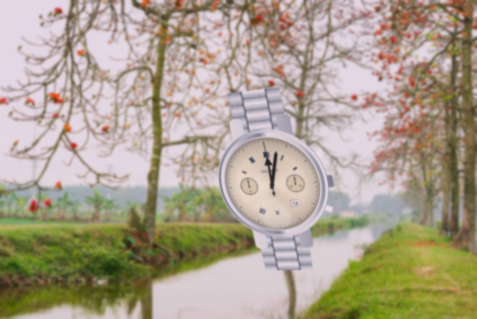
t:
12,03
